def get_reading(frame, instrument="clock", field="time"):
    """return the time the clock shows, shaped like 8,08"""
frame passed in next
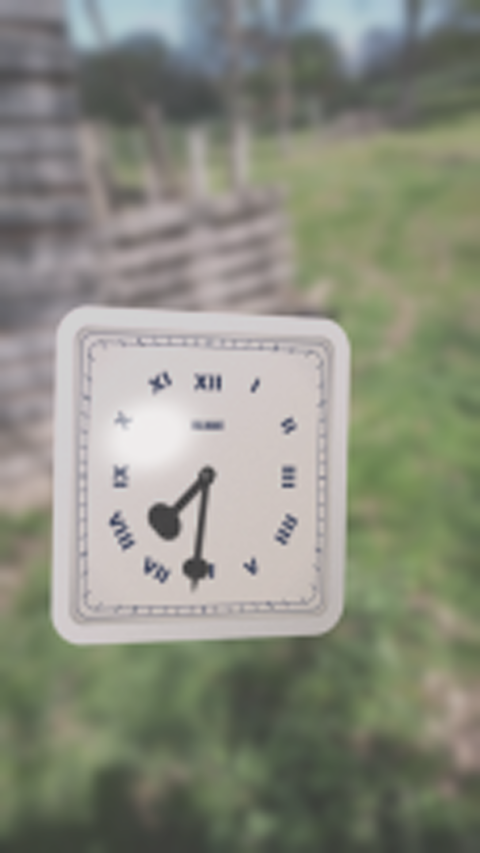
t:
7,31
